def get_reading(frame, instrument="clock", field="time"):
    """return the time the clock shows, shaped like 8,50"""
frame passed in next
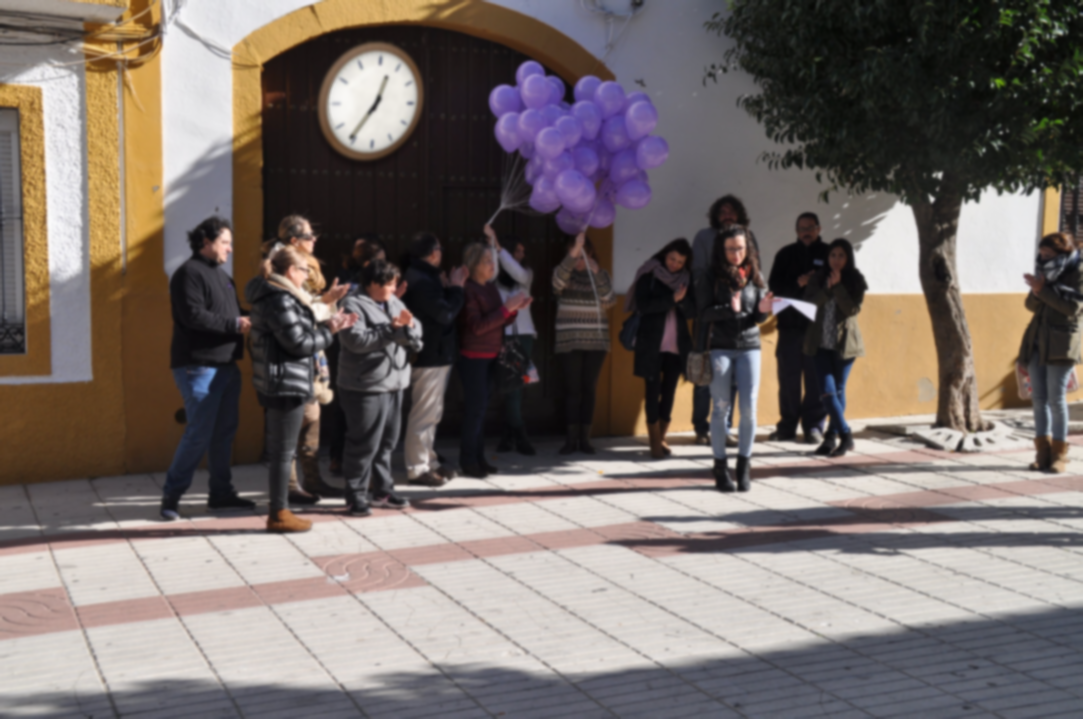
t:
12,36
